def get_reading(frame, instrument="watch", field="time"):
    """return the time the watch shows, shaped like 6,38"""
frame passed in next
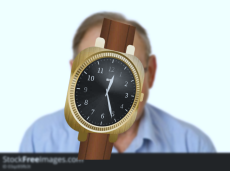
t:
12,26
